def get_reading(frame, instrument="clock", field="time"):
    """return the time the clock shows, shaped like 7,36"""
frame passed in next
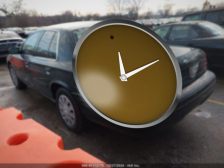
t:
12,12
